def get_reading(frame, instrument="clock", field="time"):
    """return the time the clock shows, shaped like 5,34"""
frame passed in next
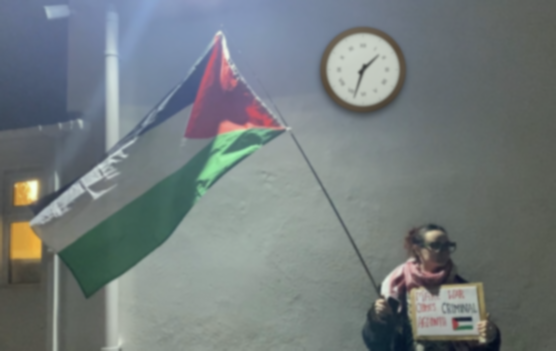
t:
1,33
